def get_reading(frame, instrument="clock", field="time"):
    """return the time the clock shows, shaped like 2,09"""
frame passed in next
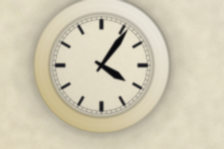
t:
4,06
